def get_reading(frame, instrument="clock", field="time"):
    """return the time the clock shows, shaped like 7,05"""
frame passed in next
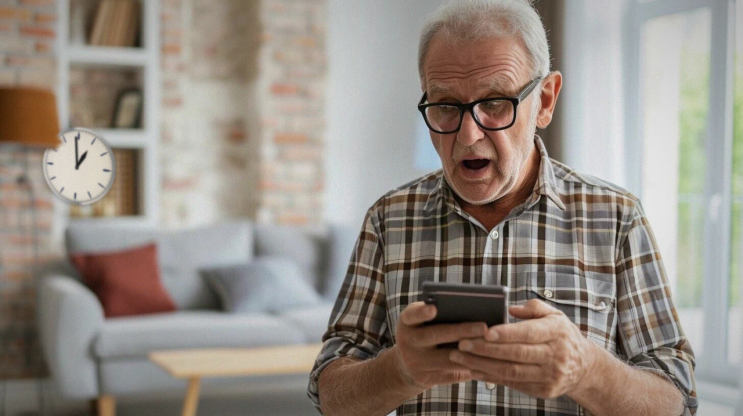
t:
12,59
